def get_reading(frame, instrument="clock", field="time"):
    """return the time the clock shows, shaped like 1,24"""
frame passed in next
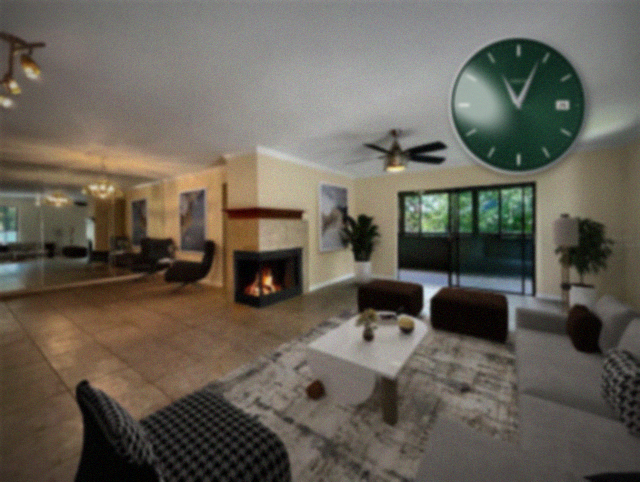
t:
11,04
